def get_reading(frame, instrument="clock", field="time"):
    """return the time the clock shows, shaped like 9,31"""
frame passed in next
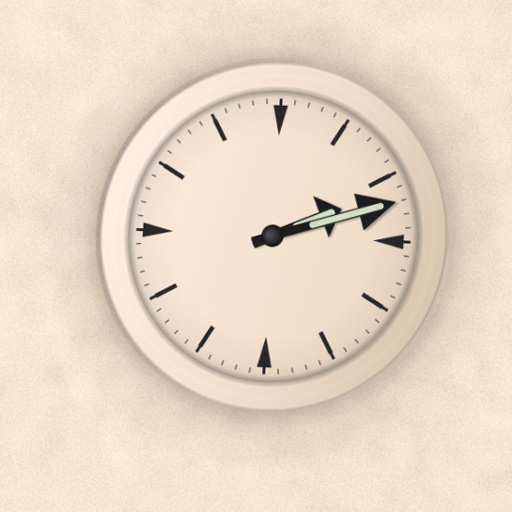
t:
2,12
